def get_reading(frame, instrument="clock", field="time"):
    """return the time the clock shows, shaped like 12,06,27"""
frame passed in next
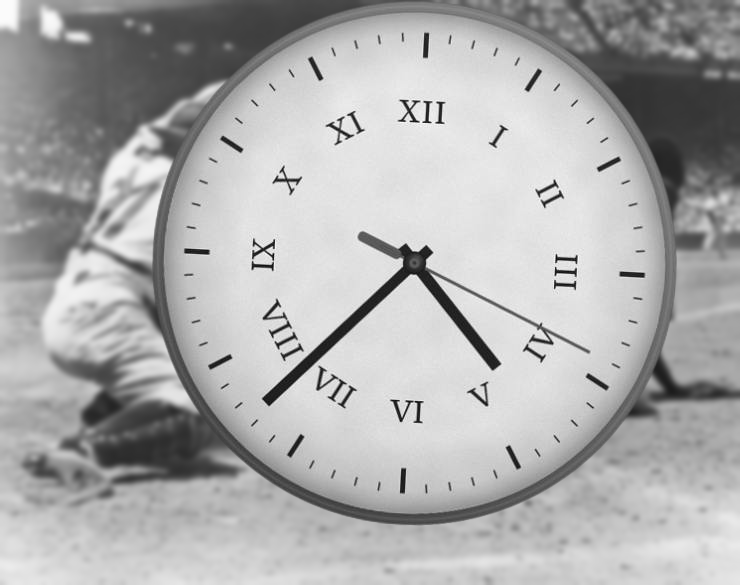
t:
4,37,19
